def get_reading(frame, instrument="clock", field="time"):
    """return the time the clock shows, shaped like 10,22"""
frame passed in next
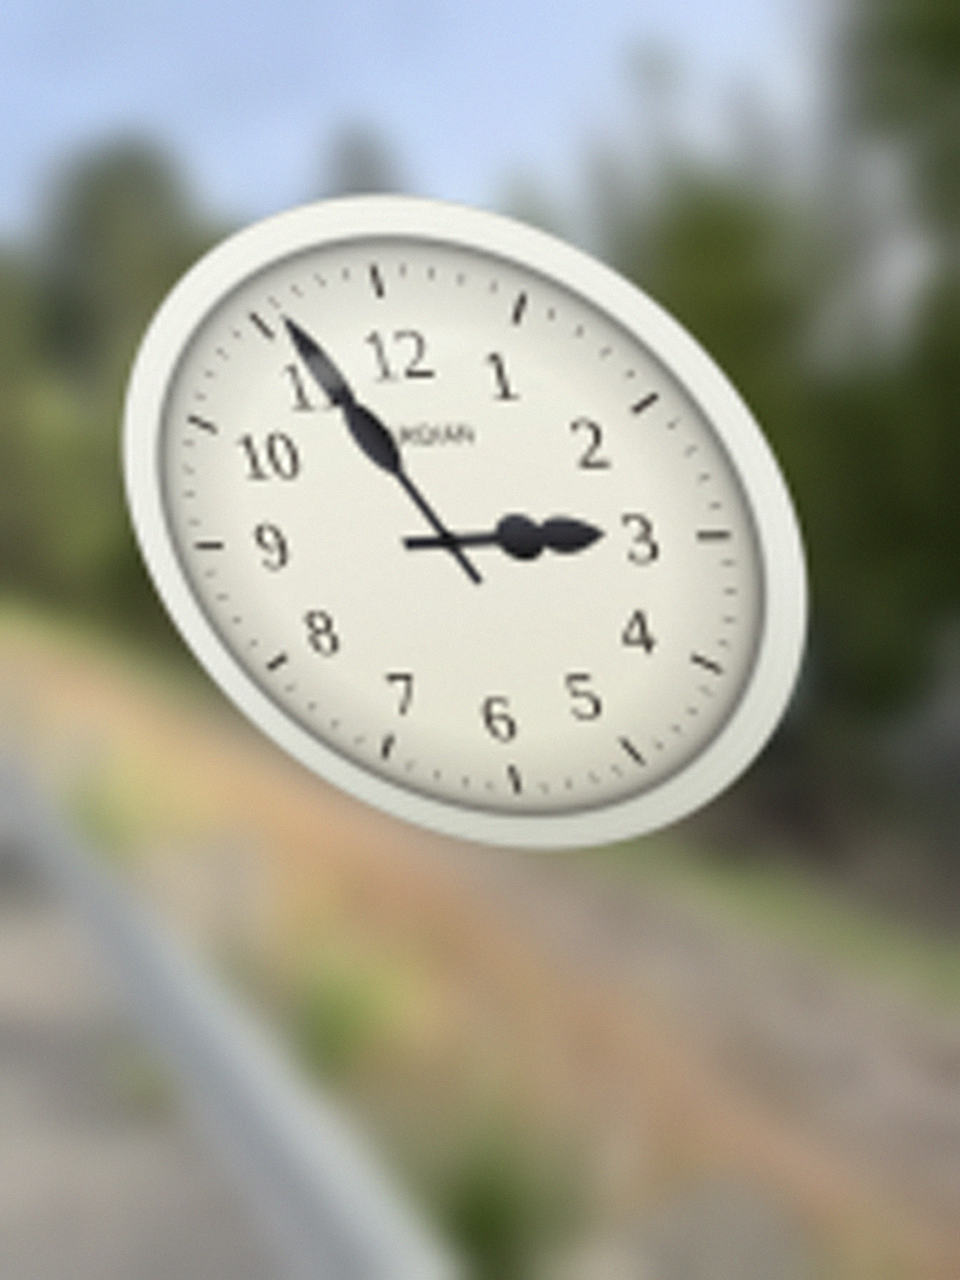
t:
2,56
